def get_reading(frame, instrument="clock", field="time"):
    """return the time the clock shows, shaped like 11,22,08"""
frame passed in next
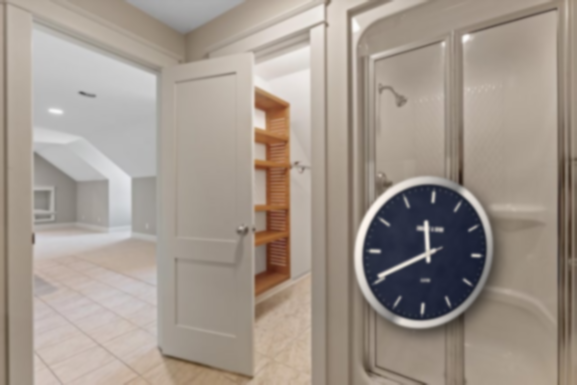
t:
11,40,41
